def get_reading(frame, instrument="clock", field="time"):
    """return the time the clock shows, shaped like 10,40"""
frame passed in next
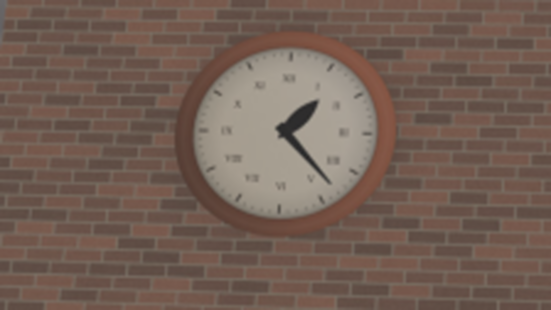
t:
1,23
